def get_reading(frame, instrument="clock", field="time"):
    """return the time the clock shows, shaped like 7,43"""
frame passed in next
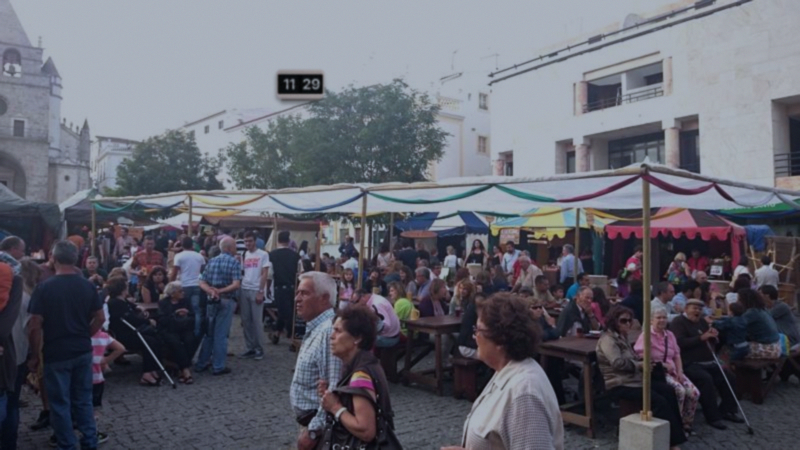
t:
11,29
